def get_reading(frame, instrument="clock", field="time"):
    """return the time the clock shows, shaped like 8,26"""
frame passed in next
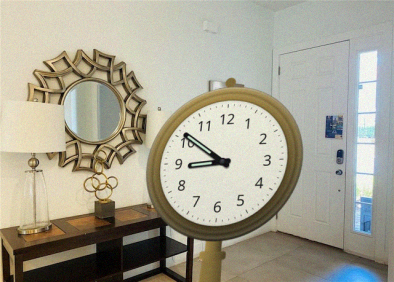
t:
8,51
